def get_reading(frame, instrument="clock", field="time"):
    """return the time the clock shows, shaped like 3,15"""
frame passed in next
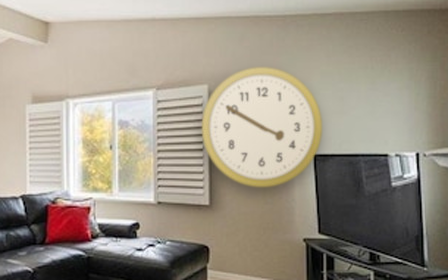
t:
3,50
